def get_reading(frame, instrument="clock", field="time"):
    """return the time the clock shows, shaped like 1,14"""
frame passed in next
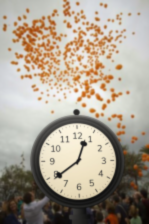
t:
12,39
